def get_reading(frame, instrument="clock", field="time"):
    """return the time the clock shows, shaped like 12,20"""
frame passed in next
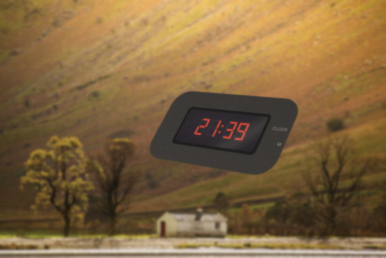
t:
21,39
